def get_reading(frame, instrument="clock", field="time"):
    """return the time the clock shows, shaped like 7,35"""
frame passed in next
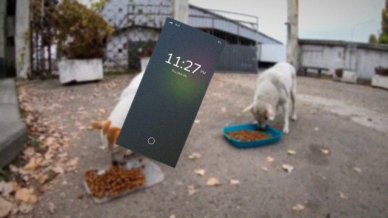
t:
11,27
